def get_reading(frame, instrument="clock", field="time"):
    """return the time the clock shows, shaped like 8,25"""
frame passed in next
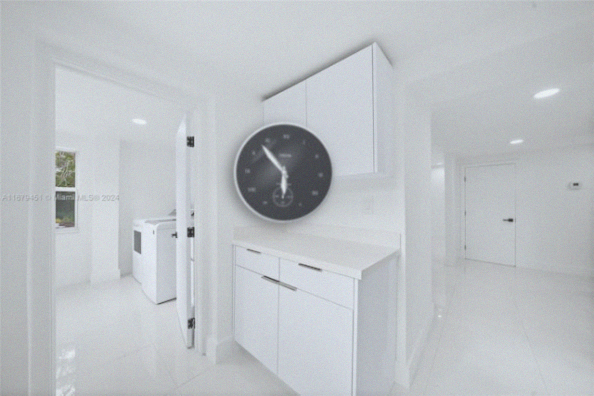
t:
5,53
